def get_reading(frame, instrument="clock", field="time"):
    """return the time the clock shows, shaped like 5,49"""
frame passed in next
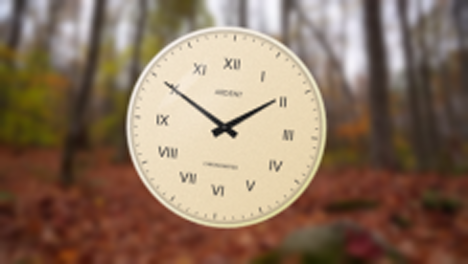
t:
1,50
